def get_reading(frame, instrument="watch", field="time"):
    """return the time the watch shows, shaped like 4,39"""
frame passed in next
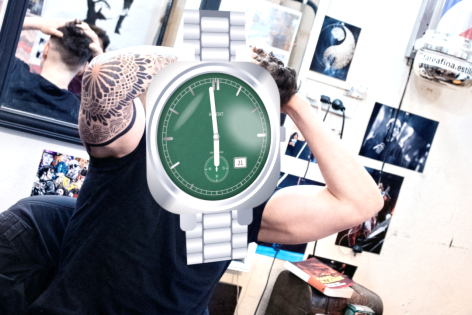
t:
5,59
